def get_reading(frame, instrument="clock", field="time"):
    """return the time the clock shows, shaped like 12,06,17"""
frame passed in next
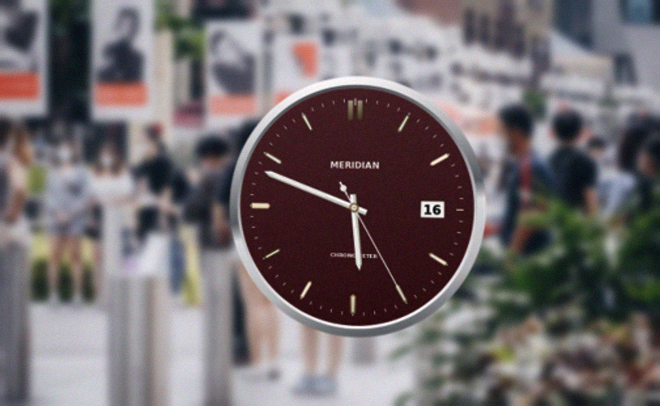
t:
5,48,25
